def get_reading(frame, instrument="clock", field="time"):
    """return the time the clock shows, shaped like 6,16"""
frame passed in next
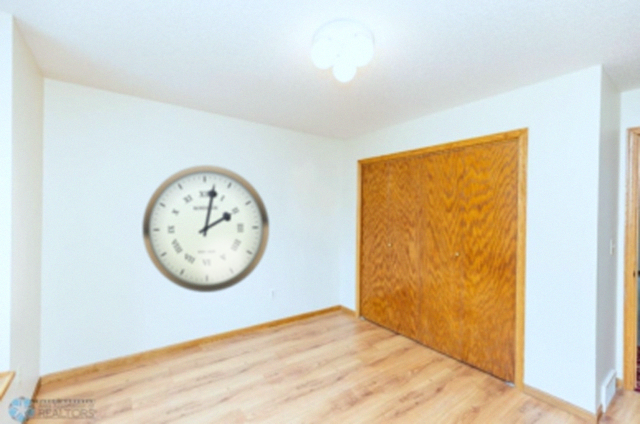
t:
2,02
